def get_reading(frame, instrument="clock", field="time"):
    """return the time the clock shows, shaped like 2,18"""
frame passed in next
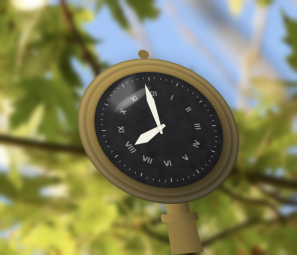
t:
7,59
